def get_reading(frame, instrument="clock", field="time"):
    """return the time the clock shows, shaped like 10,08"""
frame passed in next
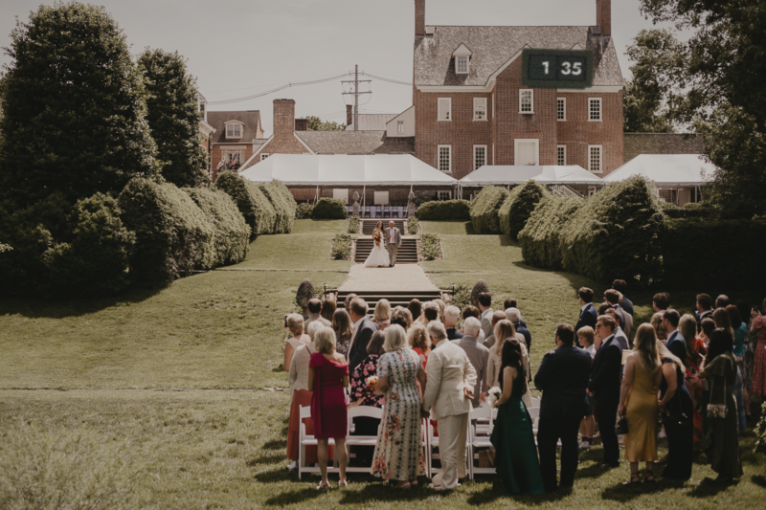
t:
1,35
